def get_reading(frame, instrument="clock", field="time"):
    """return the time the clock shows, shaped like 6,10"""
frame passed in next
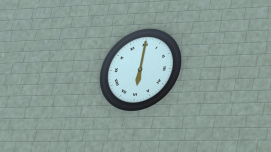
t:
6,00
